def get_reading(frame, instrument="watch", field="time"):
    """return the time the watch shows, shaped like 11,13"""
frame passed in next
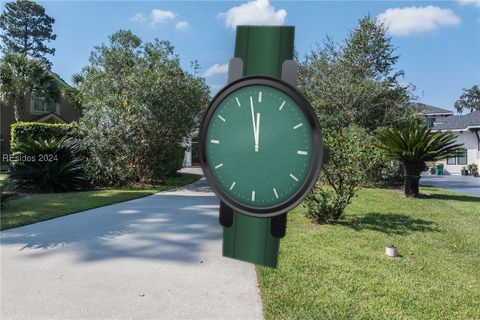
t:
11,58
